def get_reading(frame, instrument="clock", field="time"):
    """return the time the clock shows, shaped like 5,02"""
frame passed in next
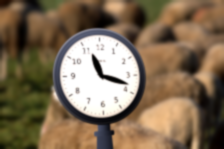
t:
11,18
